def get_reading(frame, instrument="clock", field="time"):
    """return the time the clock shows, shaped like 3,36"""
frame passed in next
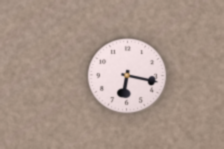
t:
6,17
